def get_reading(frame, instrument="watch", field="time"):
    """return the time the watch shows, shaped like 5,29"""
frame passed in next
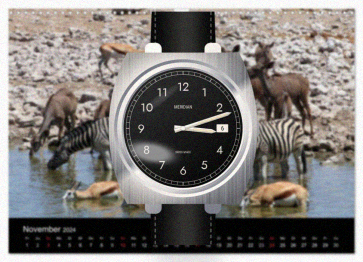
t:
3,12
